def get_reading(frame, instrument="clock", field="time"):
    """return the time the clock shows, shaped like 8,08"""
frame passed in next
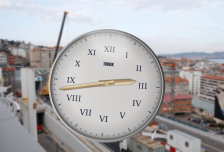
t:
2,43
